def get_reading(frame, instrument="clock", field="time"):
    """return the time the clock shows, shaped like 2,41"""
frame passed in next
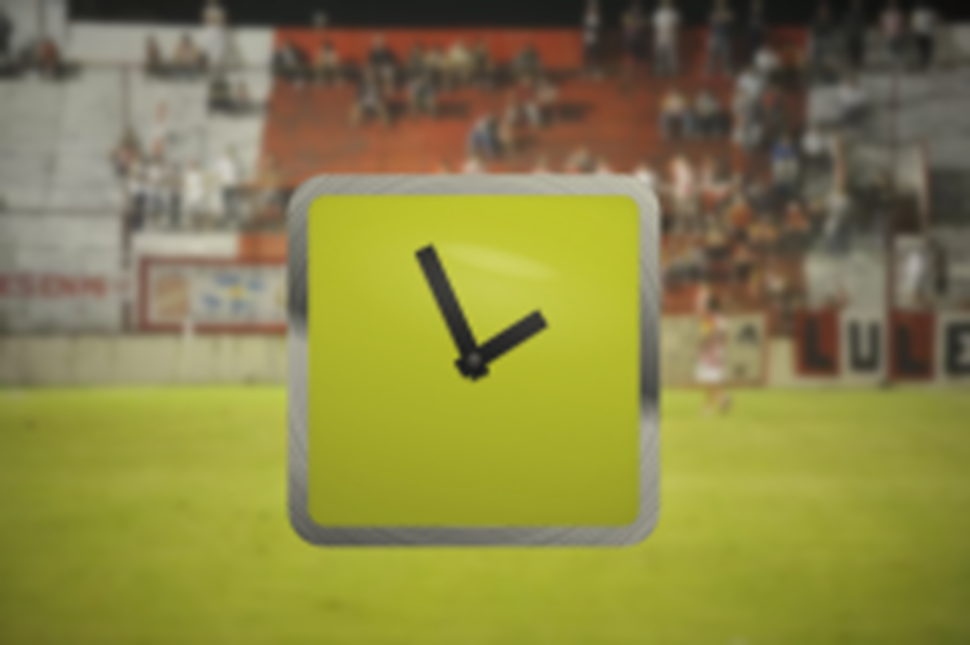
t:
1,56
